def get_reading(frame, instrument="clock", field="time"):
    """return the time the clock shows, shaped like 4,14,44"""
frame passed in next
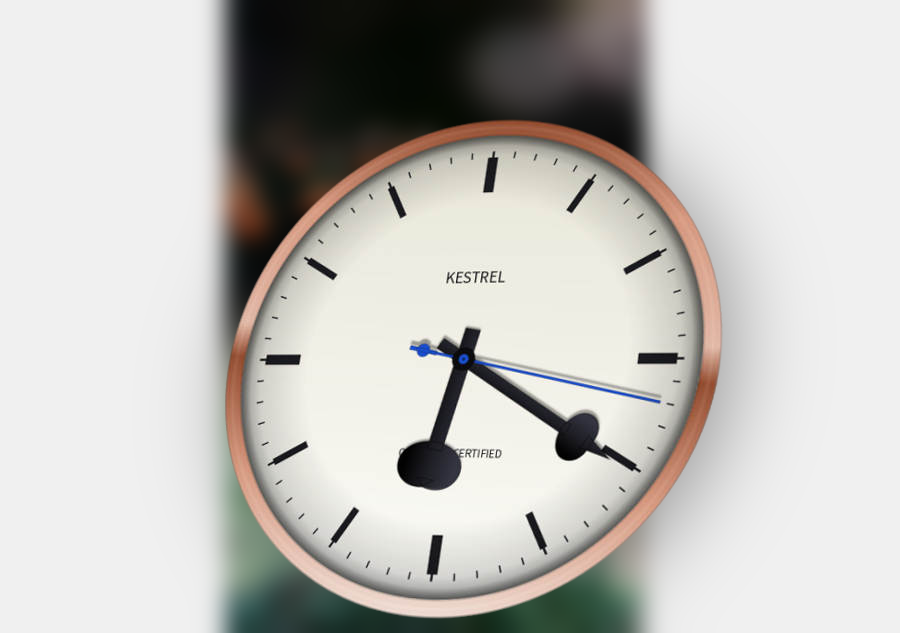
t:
6,20,17
